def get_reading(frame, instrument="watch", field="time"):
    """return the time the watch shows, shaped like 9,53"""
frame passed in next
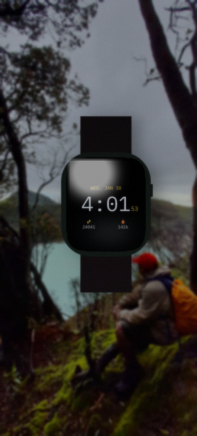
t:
4,01
